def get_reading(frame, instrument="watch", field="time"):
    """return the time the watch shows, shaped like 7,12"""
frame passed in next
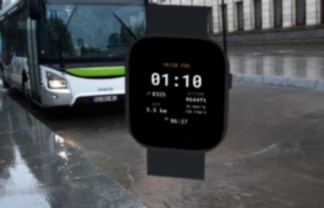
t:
1,10
